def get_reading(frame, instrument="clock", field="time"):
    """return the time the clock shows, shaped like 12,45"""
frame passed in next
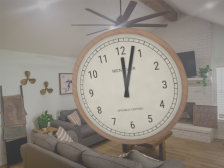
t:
12,03
